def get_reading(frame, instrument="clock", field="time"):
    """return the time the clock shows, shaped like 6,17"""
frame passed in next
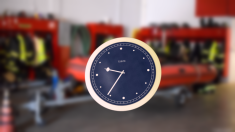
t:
9,36
